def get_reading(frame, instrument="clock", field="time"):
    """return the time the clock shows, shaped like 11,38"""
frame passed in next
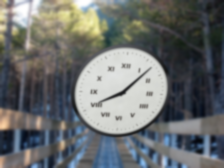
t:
8,07
